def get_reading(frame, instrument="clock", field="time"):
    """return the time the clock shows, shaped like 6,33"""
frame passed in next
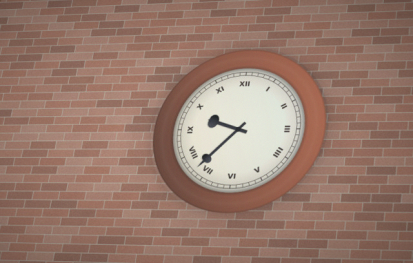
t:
9,37
